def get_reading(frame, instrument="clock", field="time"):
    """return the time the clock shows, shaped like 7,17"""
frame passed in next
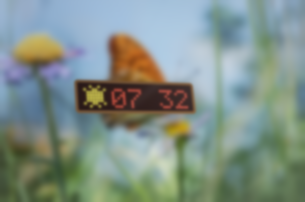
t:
7,32
